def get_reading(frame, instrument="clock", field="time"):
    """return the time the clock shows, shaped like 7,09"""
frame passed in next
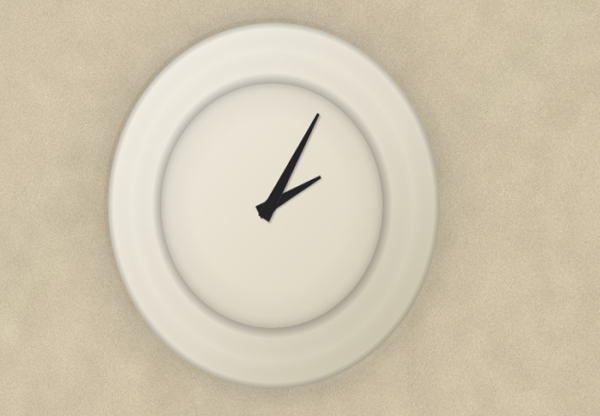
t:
2,05
